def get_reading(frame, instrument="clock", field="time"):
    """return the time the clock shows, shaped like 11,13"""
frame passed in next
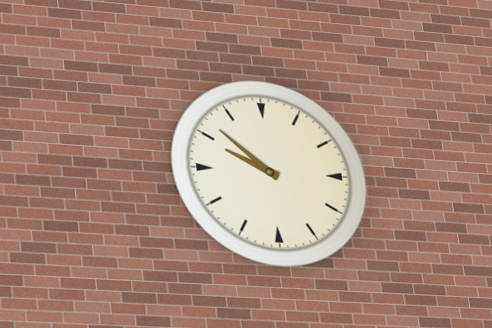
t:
9,52
